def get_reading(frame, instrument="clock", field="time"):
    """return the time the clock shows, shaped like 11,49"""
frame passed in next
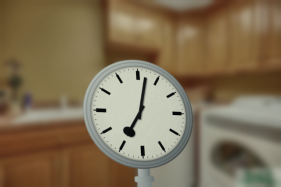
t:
7,02
